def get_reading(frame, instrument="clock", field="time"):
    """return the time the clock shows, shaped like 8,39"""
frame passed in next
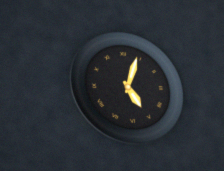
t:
5,04
